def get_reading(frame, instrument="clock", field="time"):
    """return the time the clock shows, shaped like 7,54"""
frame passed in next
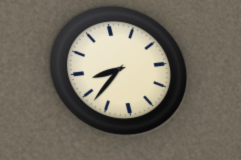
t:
8,38
